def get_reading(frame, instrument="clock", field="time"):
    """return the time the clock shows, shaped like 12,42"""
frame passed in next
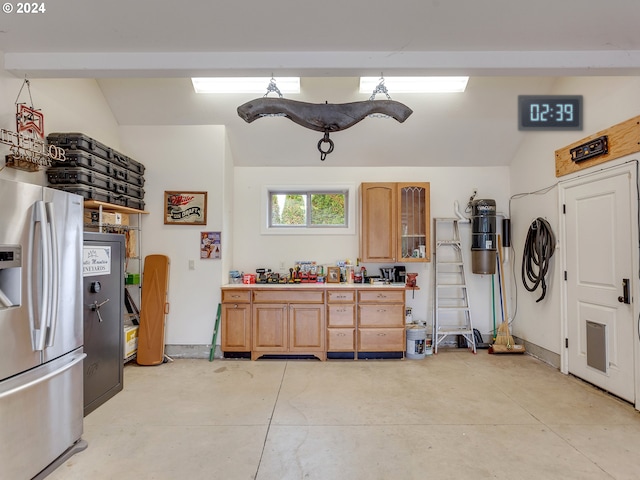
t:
2,39
